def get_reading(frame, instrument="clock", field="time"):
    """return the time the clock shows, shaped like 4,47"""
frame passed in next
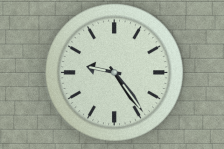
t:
9,24
